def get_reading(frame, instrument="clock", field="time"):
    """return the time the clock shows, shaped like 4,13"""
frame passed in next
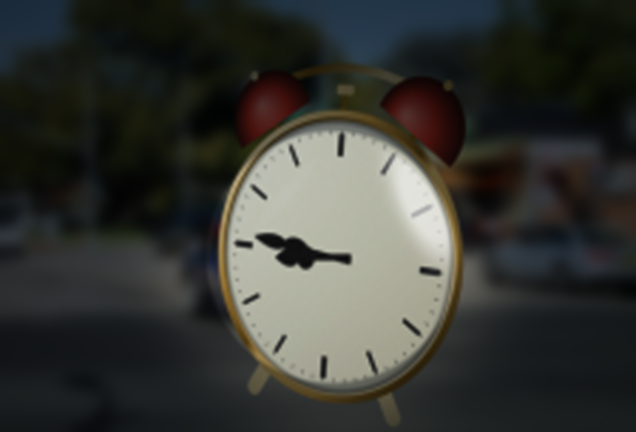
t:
8,46
